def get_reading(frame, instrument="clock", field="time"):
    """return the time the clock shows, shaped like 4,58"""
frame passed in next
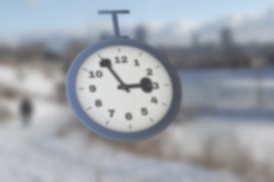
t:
2,55
